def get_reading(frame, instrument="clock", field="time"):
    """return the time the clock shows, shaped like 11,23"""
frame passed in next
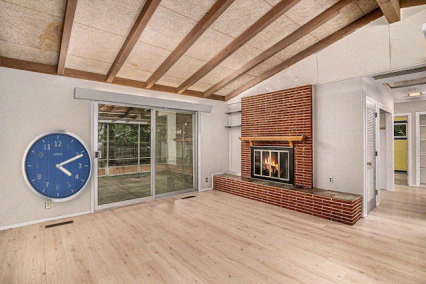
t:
4,11
